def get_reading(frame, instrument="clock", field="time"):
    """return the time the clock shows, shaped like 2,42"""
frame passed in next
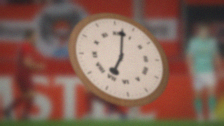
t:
7,02
